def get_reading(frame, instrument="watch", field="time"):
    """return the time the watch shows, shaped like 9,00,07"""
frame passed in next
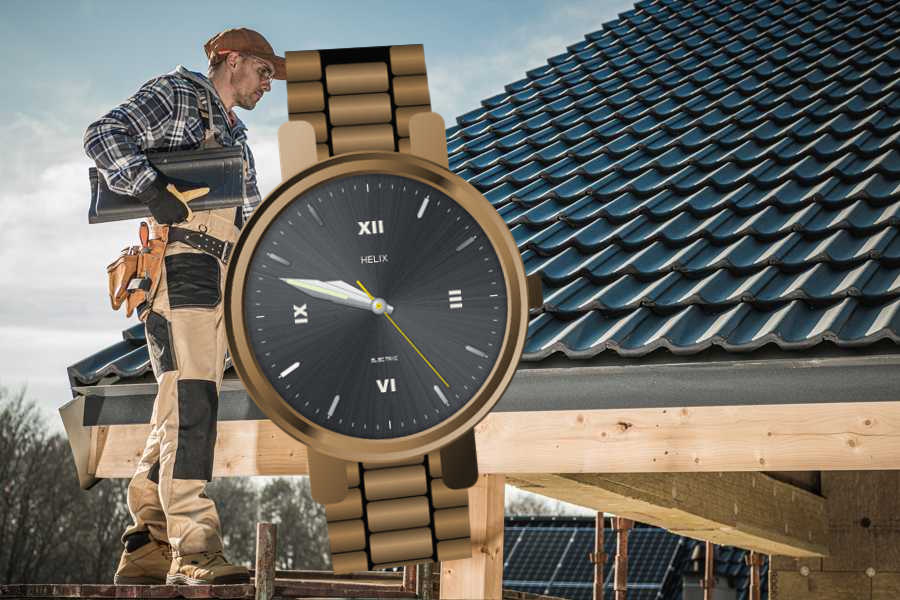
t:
9,48,24
